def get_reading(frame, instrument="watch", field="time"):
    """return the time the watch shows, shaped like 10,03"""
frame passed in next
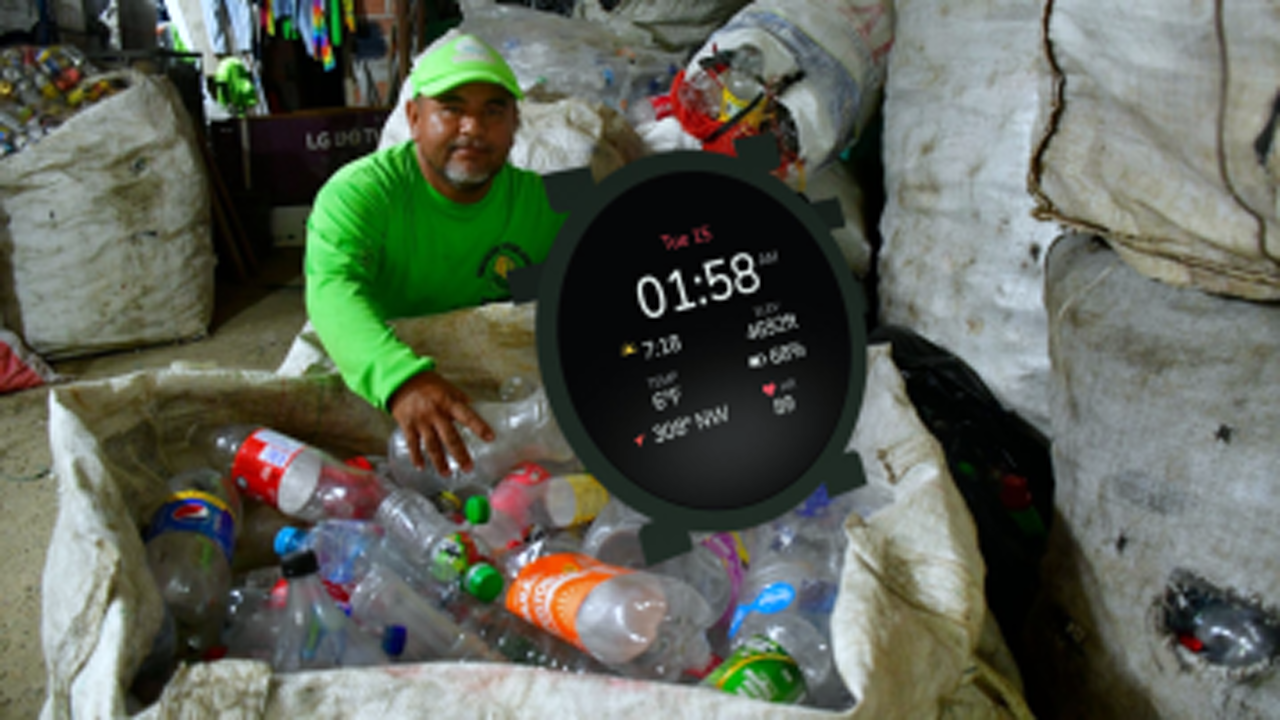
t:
1,58
